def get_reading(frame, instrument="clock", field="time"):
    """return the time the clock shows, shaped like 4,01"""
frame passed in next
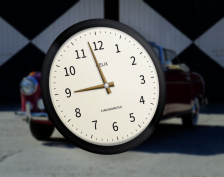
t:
8,58
